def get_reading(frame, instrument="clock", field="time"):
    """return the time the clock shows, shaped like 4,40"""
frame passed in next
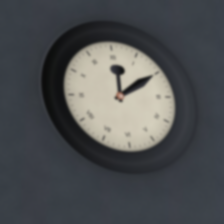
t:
12,10
